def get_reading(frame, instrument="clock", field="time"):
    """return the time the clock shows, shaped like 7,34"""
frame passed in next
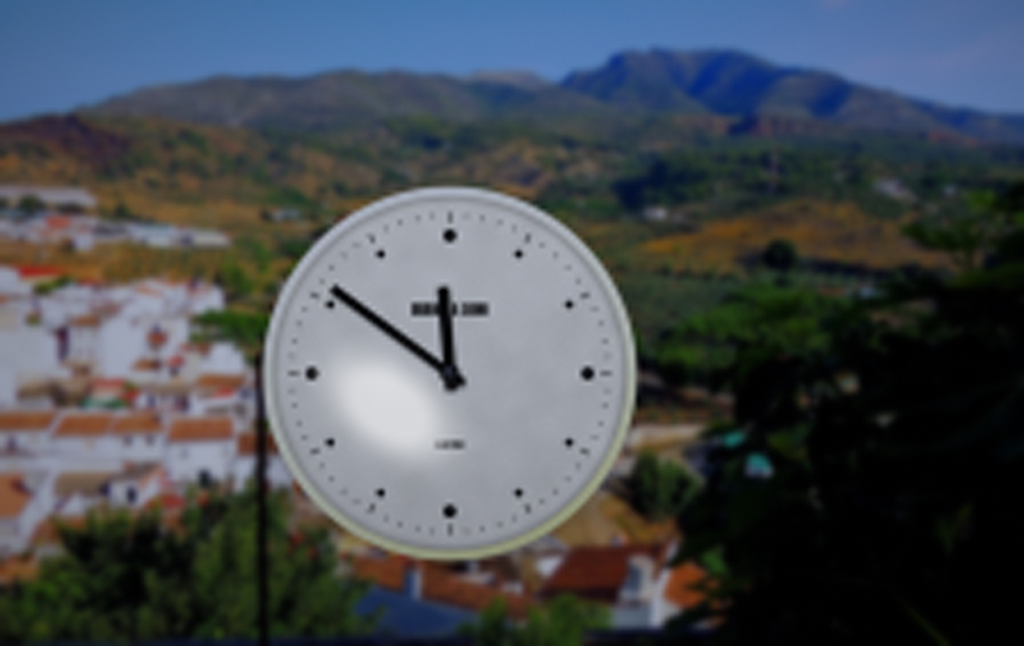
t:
11,51
